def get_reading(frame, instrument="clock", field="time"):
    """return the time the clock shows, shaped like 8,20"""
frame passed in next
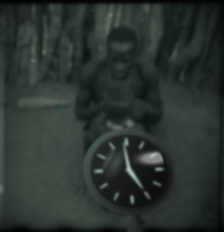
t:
4,59
